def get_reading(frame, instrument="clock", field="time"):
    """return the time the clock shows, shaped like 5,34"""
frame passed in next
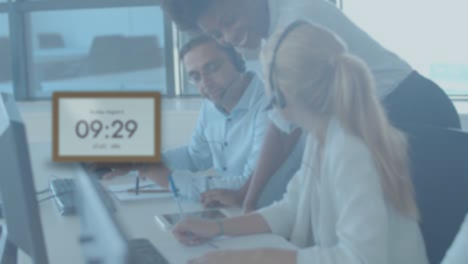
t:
9,29
